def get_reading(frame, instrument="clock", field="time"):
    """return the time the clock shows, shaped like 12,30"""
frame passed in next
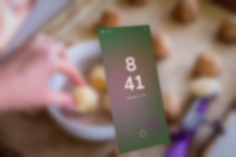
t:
8,41
